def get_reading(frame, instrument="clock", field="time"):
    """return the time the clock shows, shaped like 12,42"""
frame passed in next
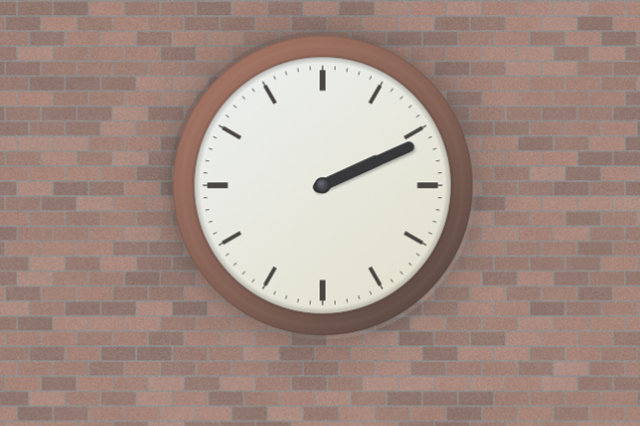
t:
2,11
